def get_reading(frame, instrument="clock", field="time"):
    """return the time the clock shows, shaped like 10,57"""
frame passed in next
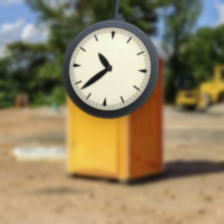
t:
10,38
